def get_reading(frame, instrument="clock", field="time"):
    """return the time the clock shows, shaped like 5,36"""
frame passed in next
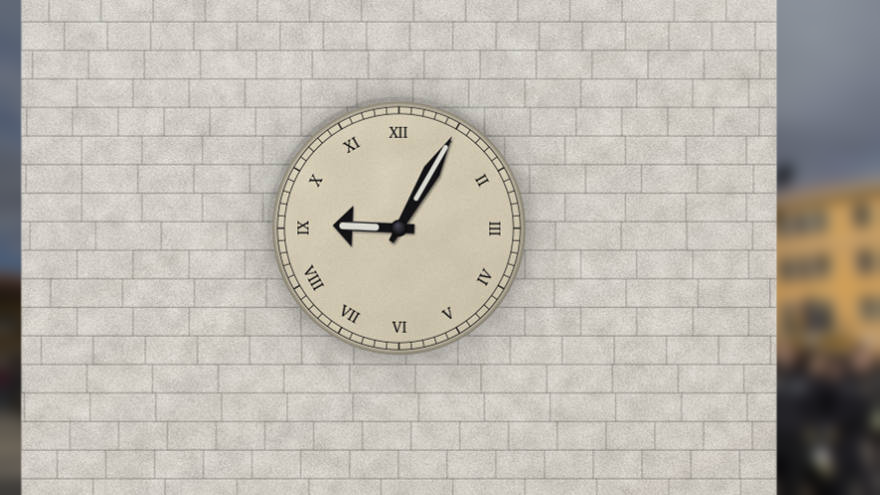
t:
9,05
